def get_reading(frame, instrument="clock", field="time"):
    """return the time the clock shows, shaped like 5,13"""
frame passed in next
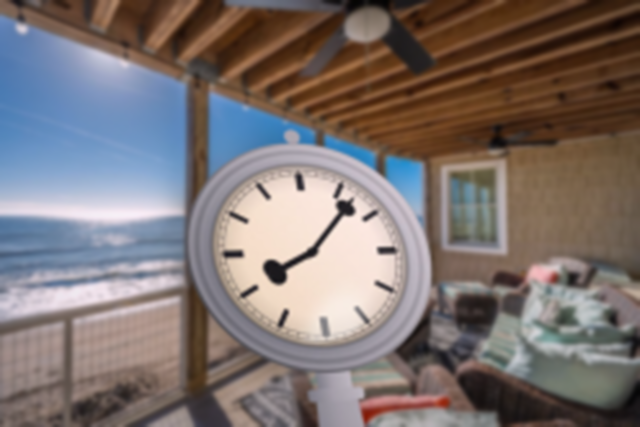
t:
8,07
